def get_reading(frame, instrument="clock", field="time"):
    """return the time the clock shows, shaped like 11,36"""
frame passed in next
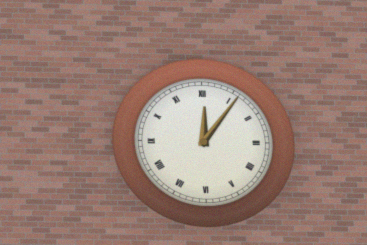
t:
12,06
